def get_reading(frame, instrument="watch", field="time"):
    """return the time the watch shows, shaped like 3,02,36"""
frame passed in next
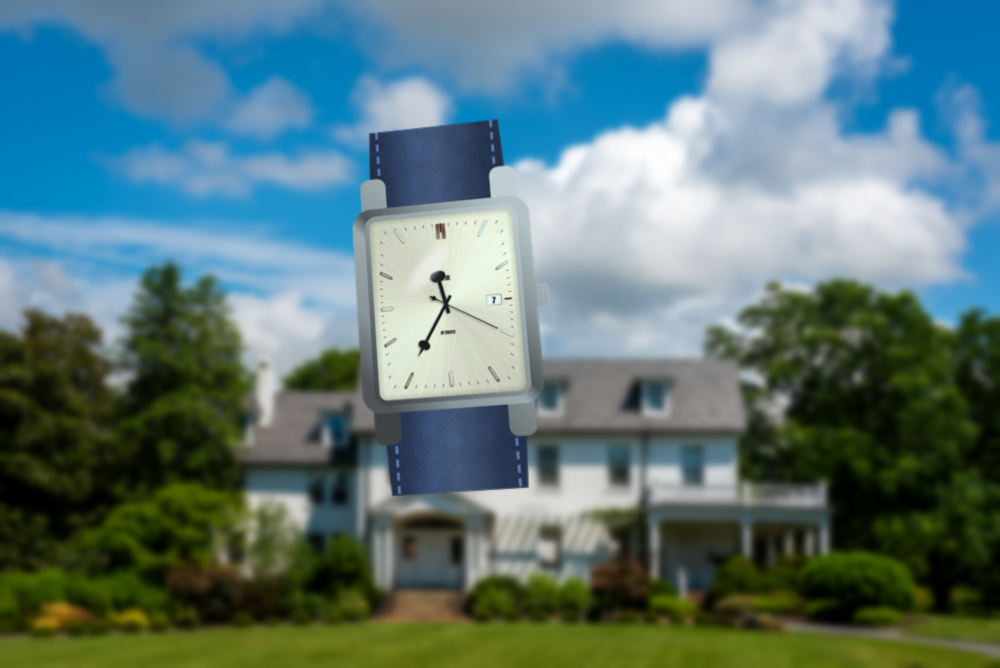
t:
11,35,20
